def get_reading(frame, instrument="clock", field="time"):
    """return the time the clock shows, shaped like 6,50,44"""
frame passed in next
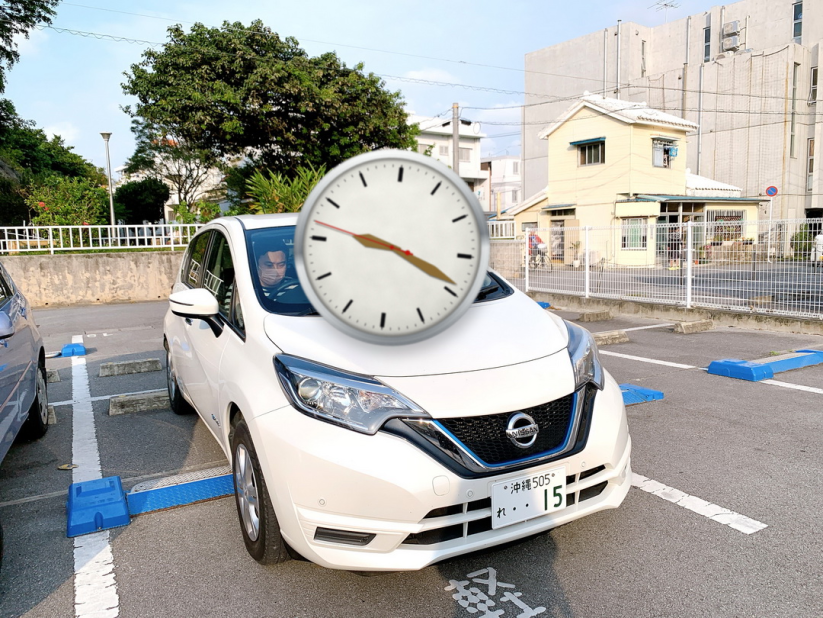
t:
9,18,47
